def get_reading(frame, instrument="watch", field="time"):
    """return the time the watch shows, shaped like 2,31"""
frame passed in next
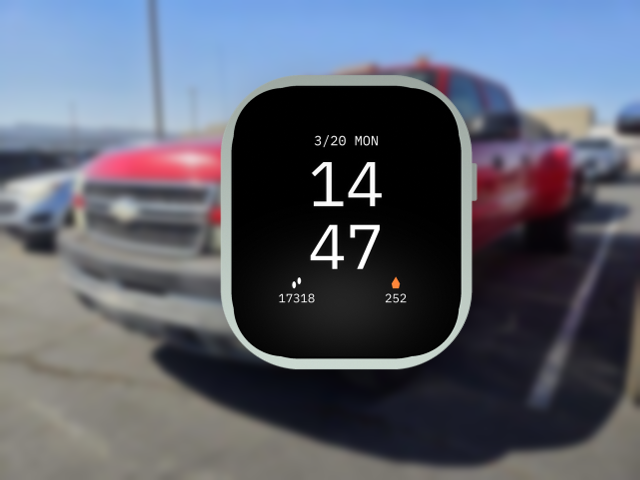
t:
14,47
